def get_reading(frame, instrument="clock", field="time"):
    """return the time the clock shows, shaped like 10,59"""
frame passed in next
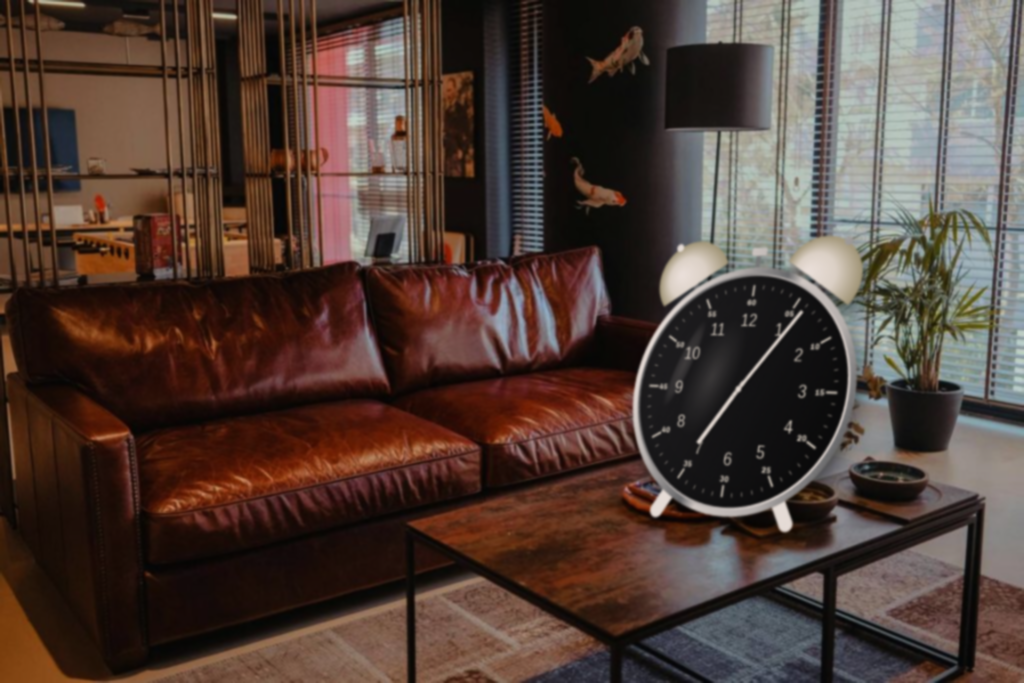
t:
7,06
